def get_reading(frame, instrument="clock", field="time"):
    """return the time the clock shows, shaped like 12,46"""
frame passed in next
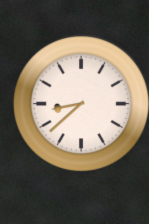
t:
8,38
